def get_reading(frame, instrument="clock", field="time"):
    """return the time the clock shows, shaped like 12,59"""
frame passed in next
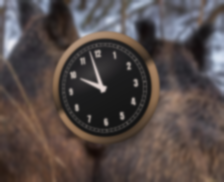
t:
9,58
